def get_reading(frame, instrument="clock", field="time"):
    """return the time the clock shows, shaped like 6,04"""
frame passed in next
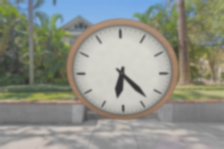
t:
6,23
